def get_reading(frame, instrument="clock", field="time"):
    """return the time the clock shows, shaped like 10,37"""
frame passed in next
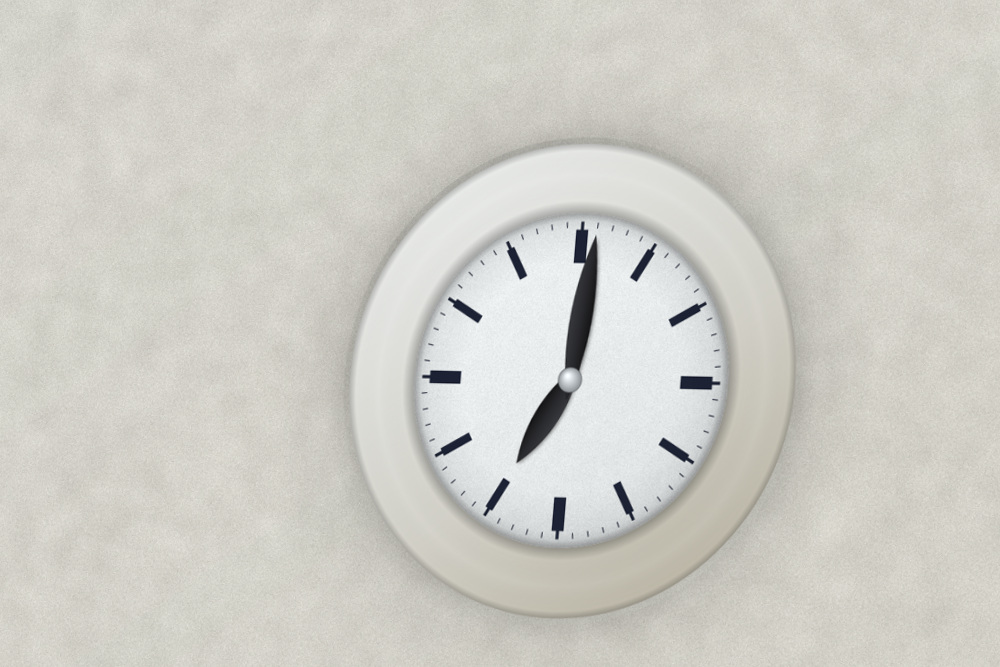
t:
7,01
